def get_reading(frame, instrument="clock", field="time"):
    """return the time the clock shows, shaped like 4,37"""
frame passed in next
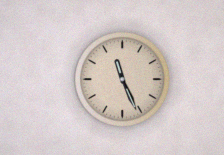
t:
11,26
